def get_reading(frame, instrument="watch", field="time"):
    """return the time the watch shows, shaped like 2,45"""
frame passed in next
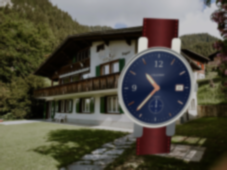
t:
10,37
